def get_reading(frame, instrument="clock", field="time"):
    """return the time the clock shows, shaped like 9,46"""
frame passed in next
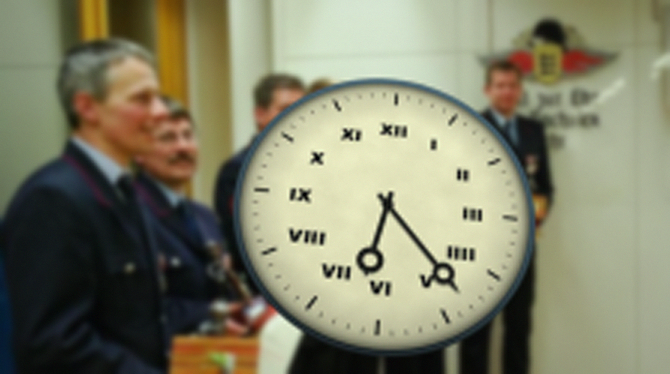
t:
6,23
